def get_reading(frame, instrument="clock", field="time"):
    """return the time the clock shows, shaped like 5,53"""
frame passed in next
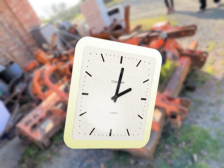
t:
2,01
